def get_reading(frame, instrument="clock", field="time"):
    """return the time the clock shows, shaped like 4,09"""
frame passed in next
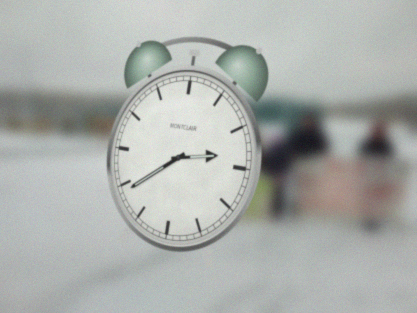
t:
2,39
